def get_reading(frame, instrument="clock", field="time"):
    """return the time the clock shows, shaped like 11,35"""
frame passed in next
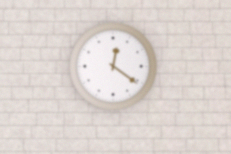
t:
12,21
